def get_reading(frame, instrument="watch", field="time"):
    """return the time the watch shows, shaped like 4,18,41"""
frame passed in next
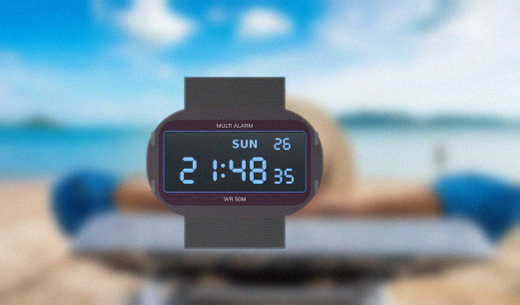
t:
21,48,35
